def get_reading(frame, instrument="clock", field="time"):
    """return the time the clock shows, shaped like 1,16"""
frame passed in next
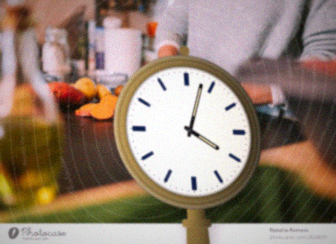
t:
4,03
